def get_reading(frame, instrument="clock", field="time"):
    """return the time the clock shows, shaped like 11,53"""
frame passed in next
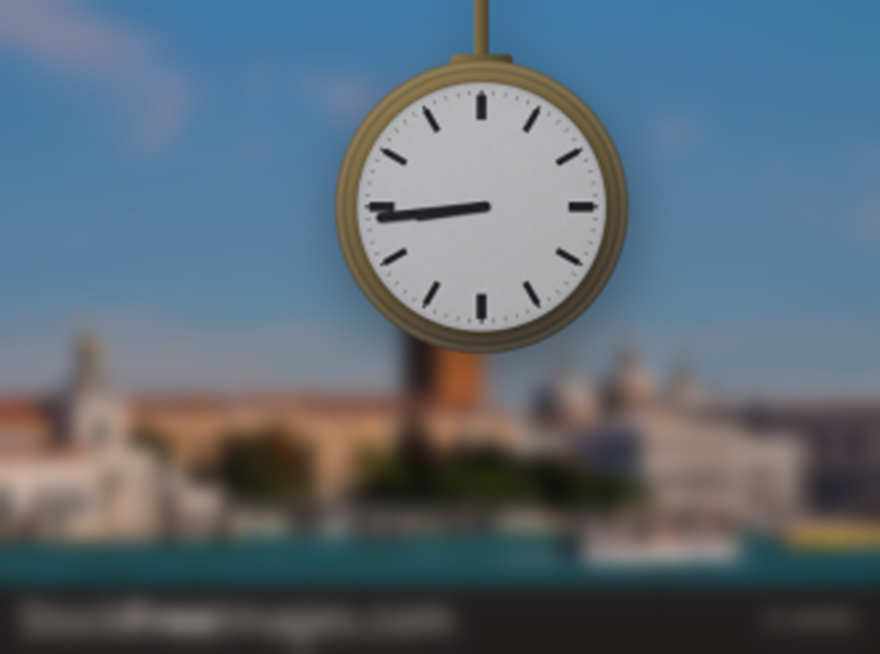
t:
8,44
